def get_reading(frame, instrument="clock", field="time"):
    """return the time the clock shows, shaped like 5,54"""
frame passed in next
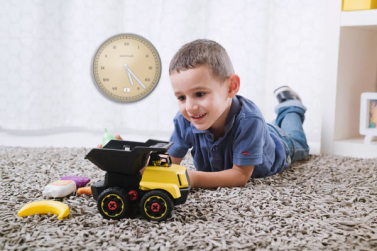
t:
5,23
